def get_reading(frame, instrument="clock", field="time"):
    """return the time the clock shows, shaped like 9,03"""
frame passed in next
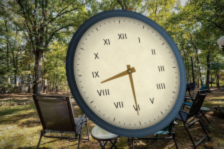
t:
8,30
